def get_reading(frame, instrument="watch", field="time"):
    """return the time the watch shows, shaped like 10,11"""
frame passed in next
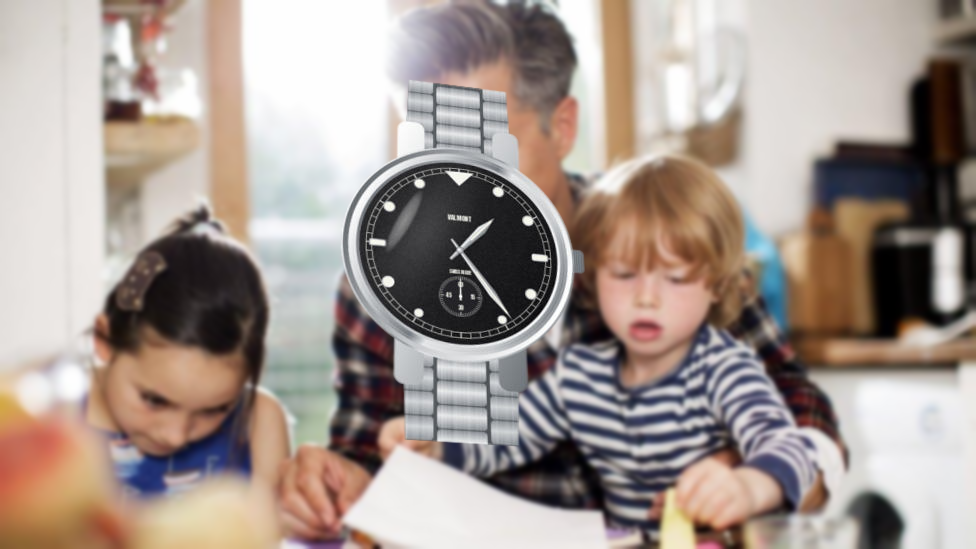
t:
1,24
